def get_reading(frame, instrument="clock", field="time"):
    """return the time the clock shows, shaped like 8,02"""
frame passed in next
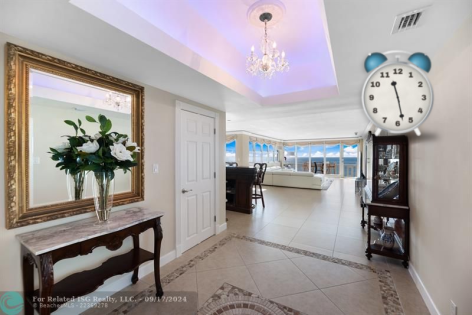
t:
11,28
